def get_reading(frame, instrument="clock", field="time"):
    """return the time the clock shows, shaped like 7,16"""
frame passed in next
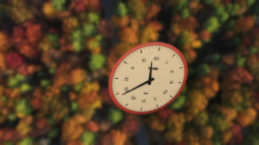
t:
11,39
